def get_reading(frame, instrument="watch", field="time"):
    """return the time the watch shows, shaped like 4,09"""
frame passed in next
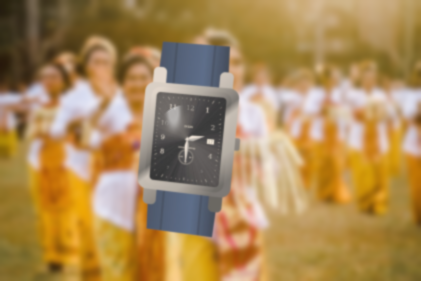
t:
2,30
